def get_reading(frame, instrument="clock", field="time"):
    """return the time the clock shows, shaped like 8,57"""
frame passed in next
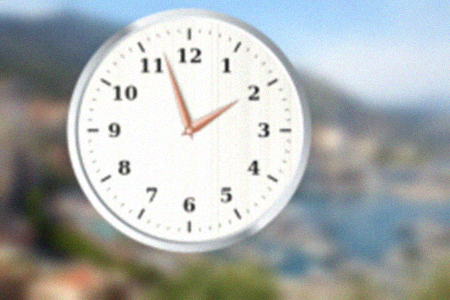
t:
1,57
